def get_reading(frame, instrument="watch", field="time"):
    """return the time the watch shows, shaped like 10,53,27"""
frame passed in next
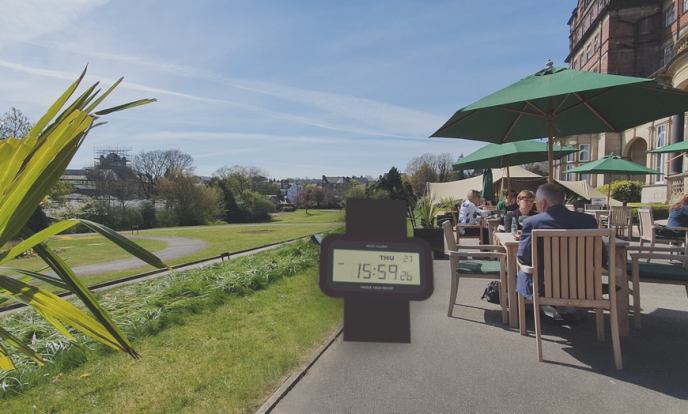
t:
15,59,26
